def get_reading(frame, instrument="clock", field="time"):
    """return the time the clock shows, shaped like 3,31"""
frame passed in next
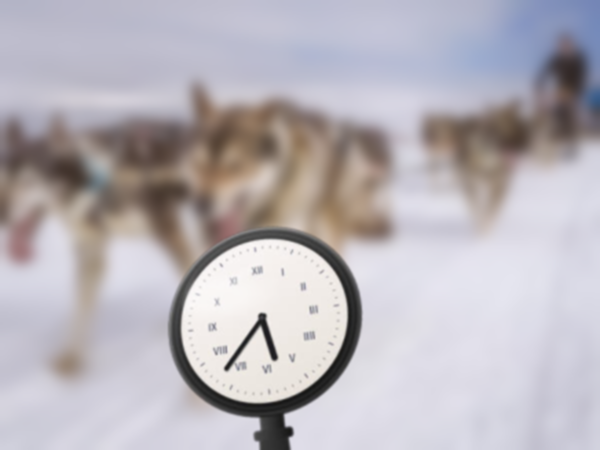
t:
5,37
